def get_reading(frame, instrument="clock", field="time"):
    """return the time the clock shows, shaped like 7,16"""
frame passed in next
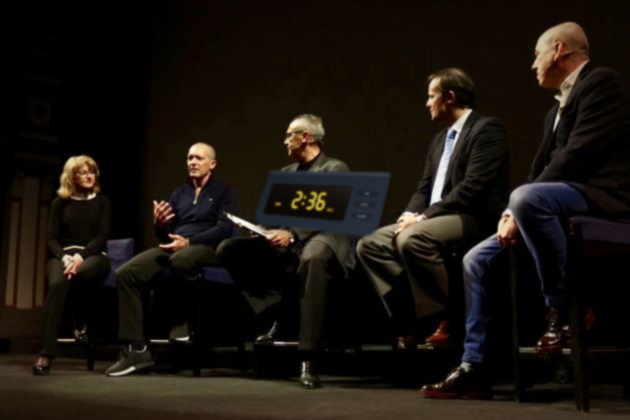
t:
2,36
